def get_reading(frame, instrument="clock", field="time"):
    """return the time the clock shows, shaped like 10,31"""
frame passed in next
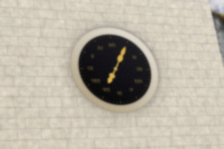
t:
7,05
